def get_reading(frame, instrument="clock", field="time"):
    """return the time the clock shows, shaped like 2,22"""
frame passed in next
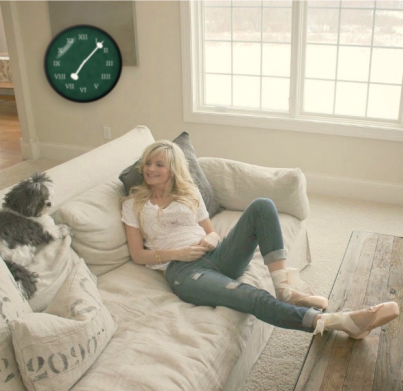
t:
7,07
